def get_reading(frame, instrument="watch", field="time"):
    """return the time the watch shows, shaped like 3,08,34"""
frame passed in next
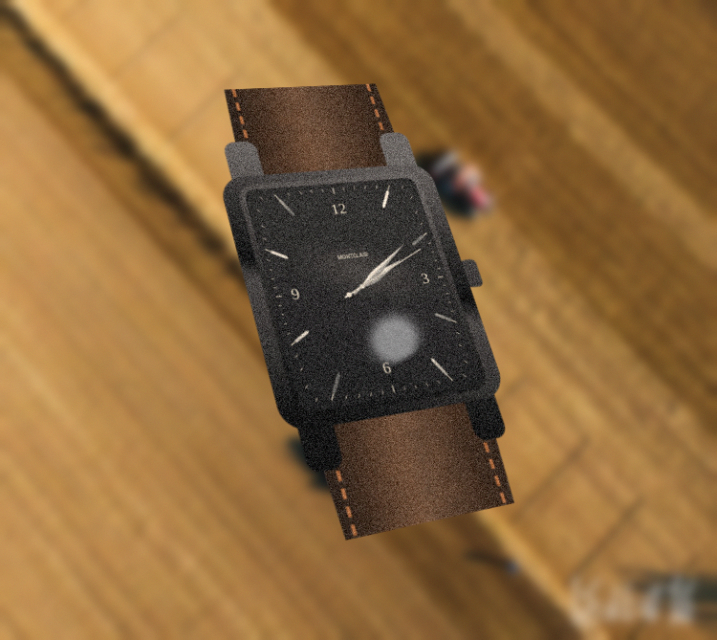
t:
2,09,11
